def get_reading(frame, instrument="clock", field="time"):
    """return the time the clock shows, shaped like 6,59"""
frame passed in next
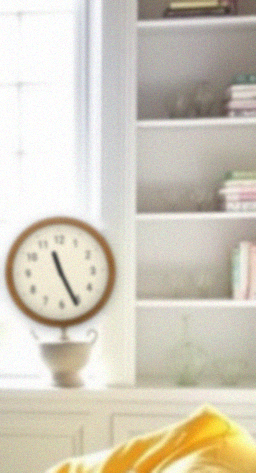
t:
11,26
